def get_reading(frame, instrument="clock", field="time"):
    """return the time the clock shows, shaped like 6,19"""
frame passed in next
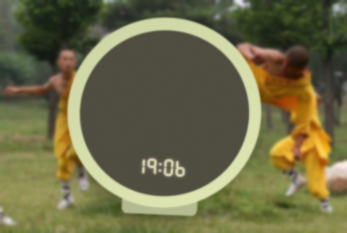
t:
19,06
